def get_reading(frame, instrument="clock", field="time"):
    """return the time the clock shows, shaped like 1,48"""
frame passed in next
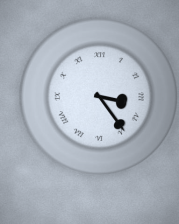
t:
3,24
